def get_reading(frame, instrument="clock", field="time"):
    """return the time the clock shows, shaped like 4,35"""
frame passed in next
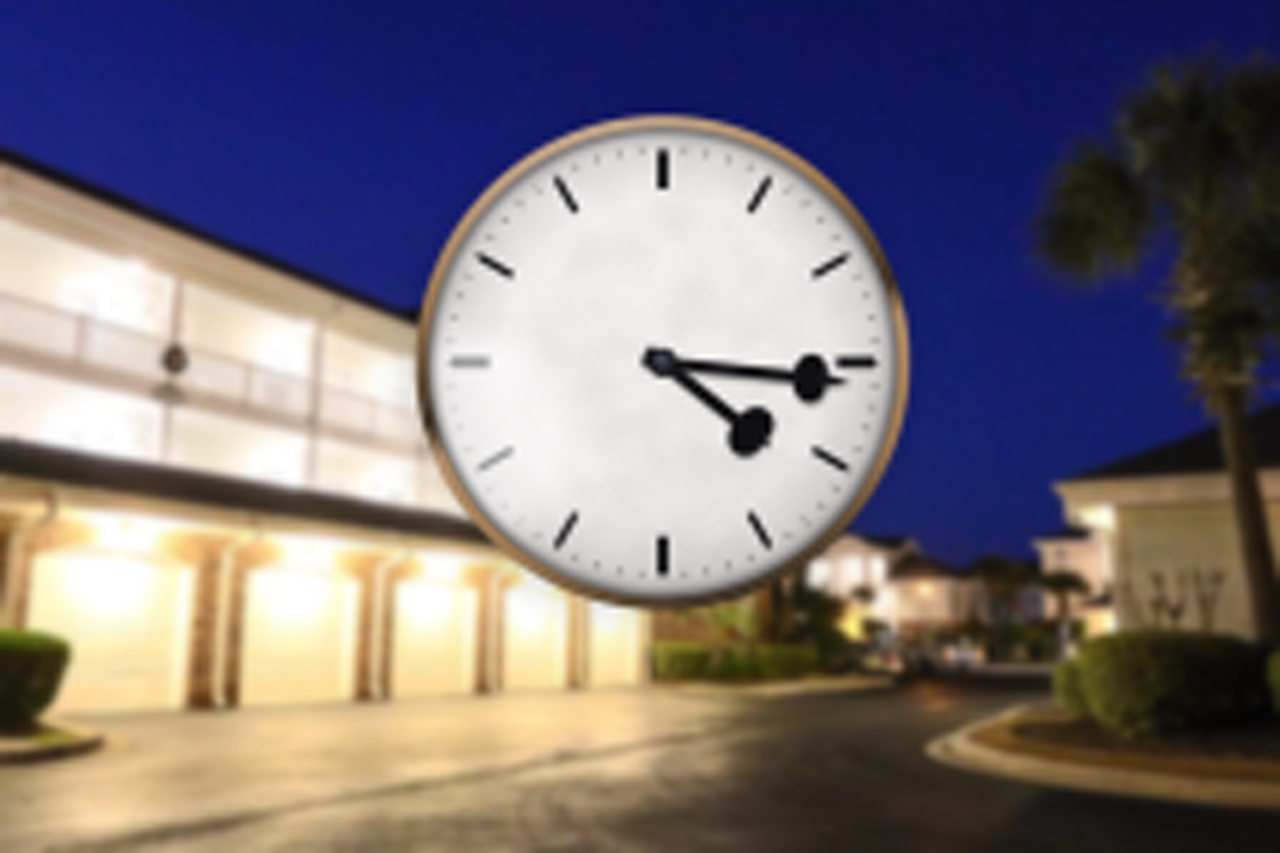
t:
4,16
